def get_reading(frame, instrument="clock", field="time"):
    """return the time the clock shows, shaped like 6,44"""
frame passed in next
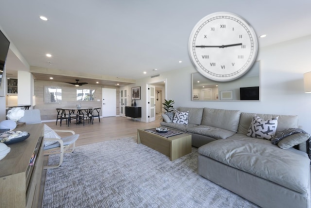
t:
2,45
